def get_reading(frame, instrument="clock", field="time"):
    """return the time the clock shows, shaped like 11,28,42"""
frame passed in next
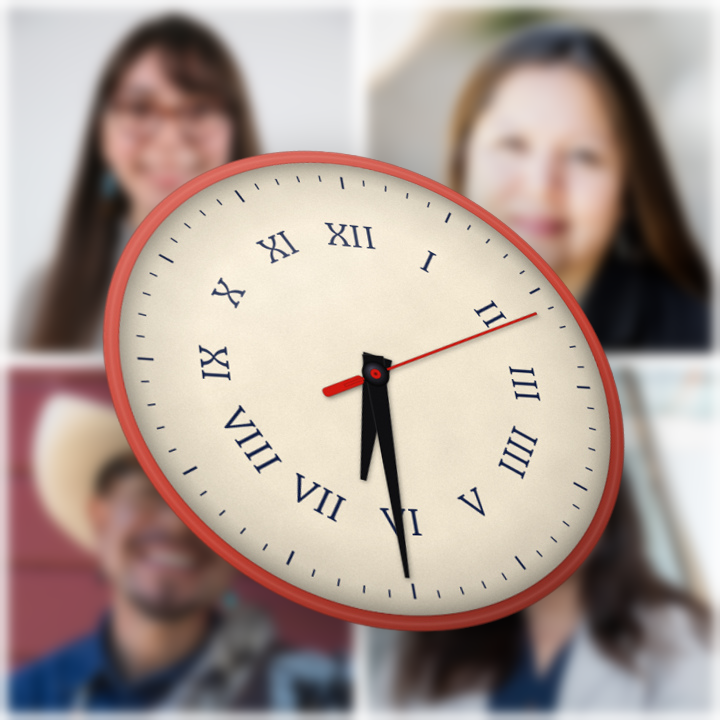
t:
6,30,11
